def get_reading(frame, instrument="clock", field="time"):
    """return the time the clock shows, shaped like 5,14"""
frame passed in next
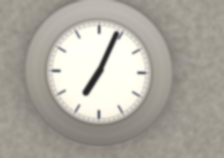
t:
7,04
